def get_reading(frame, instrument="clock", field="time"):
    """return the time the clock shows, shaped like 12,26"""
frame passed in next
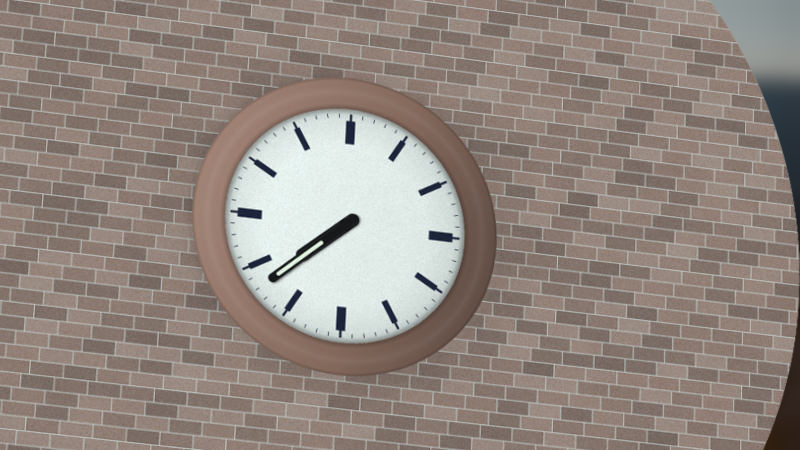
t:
7,38
